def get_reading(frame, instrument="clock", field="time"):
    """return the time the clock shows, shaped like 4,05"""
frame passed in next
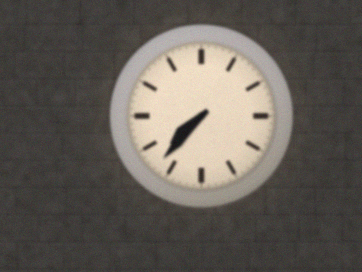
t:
7,37
